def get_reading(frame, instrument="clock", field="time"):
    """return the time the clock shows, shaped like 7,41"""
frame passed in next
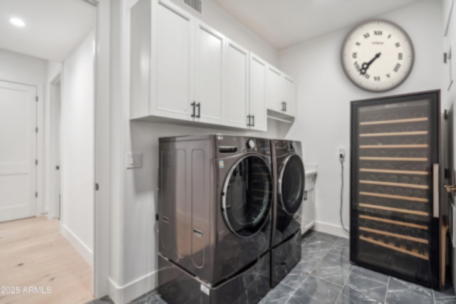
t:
7,37
